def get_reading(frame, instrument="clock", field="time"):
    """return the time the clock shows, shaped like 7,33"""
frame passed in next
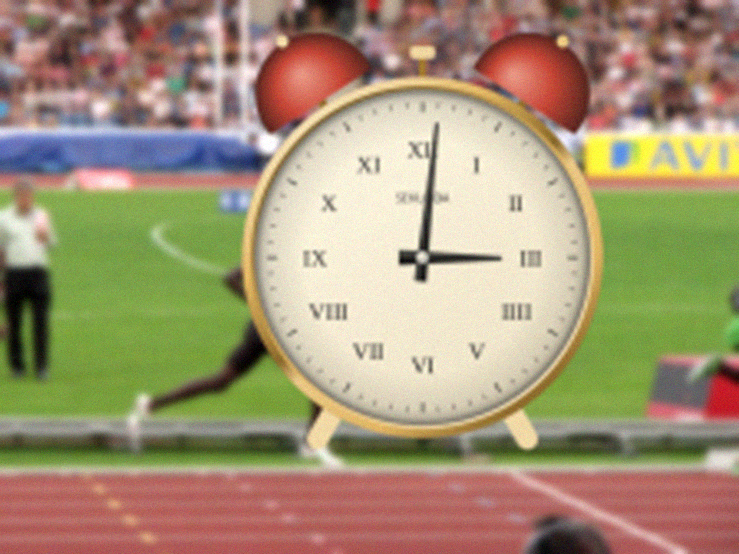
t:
3,01
